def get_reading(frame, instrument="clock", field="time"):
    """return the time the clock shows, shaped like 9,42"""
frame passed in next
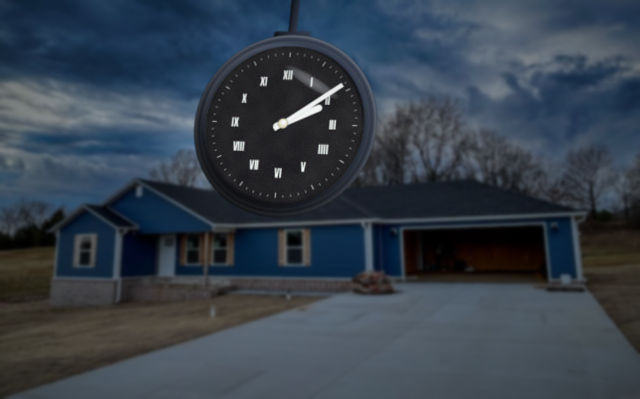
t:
2,09
